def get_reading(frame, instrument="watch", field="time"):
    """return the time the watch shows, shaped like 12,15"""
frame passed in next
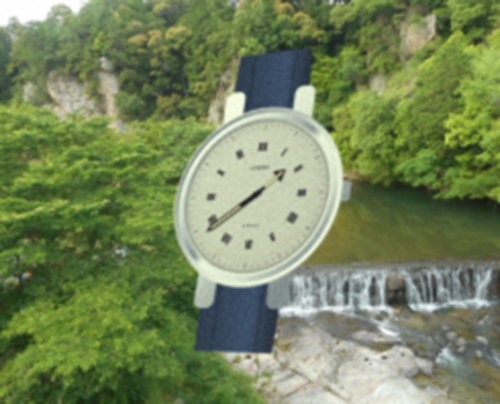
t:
1,39
